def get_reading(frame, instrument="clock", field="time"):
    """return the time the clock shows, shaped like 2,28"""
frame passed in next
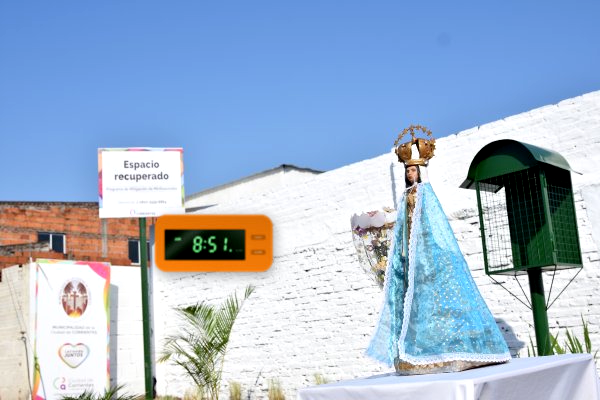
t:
8,51
